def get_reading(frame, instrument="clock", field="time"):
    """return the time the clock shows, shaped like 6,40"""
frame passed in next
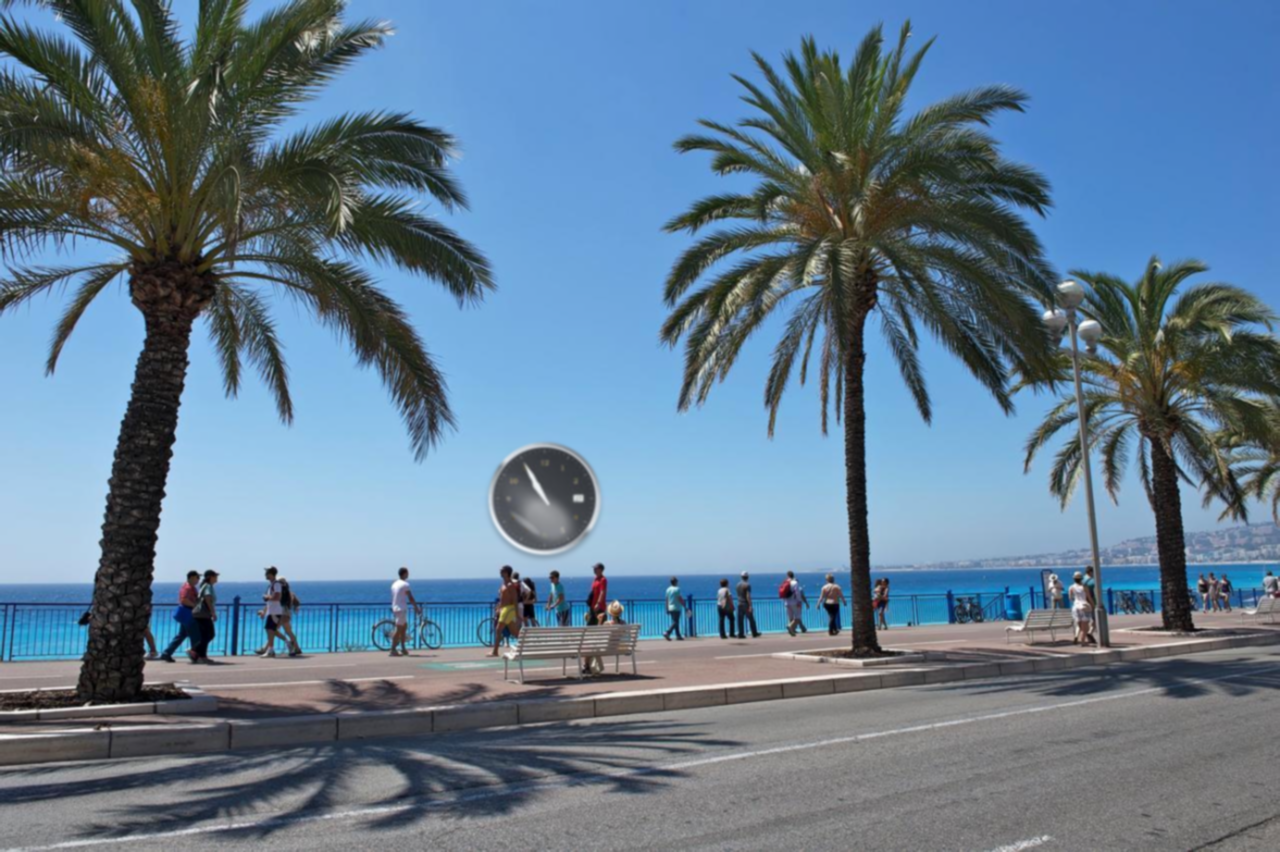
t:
10,55
